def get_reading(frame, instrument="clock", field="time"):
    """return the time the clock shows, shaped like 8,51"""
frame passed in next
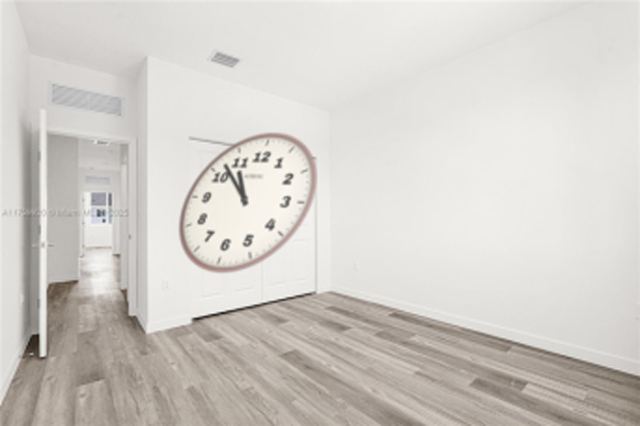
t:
10,52
